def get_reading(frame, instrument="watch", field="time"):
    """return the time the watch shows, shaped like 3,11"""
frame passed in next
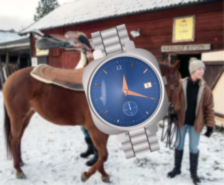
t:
12,20
